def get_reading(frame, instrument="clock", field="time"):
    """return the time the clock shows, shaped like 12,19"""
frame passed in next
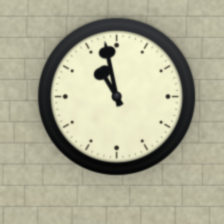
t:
10,58
